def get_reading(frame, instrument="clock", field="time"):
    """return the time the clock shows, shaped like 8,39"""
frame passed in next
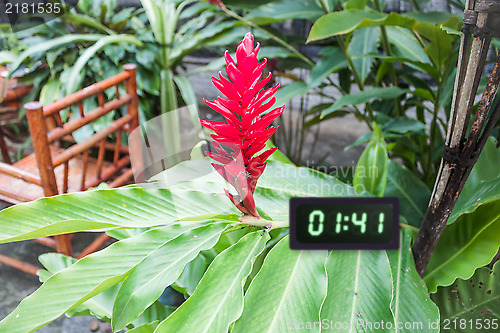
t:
1,41
